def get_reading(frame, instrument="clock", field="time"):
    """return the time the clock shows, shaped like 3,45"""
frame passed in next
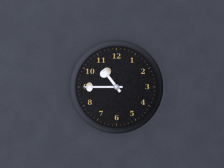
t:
10,45
